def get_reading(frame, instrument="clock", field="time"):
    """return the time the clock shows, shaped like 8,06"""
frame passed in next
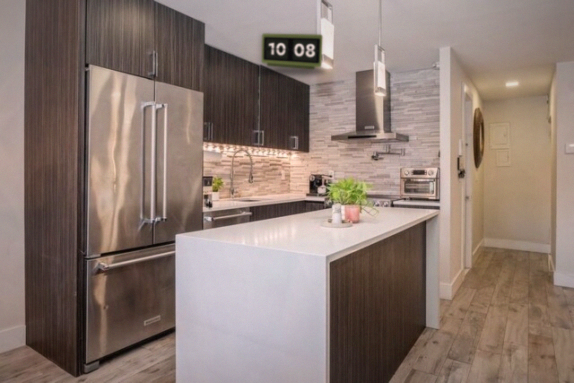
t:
10,08
